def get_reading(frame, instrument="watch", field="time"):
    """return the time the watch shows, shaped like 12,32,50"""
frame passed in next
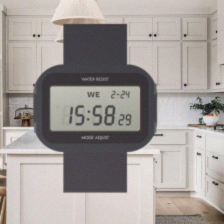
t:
15,58,29
